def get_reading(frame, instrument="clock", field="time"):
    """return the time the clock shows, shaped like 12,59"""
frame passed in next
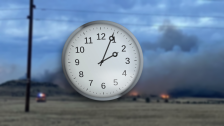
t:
2,04
